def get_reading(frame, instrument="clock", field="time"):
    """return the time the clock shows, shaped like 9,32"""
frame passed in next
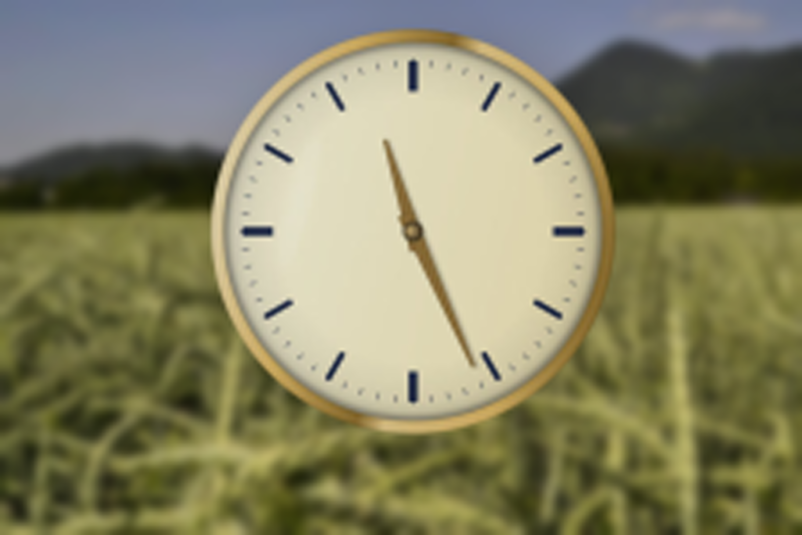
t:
11,26
